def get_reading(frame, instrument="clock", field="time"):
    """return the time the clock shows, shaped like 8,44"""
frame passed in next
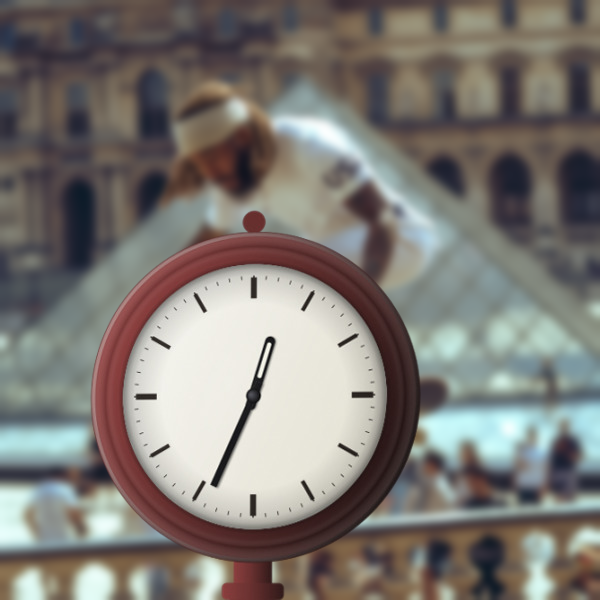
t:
12,34
